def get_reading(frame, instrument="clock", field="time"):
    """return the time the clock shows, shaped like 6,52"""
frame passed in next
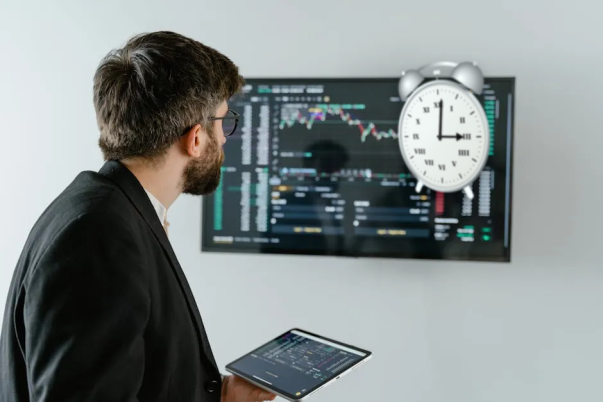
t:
3,01
